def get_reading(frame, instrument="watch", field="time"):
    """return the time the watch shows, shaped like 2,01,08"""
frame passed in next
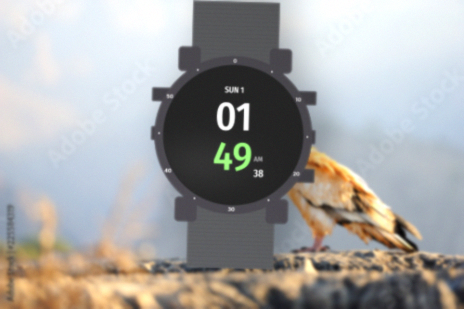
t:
1,49,38
